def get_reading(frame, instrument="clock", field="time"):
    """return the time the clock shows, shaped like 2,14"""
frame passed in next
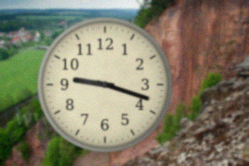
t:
9,18
